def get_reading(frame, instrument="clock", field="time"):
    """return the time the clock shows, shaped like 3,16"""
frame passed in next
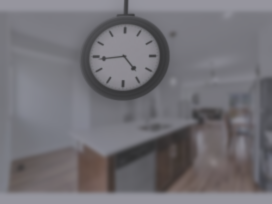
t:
4,44
